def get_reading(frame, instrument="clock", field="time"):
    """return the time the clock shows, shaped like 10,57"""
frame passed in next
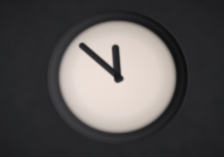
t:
11,52
